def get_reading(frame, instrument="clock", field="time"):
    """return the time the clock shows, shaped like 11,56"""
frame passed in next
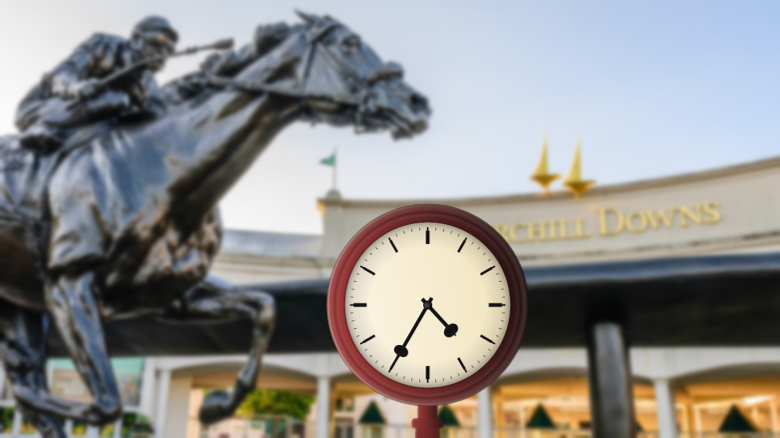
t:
4,35
